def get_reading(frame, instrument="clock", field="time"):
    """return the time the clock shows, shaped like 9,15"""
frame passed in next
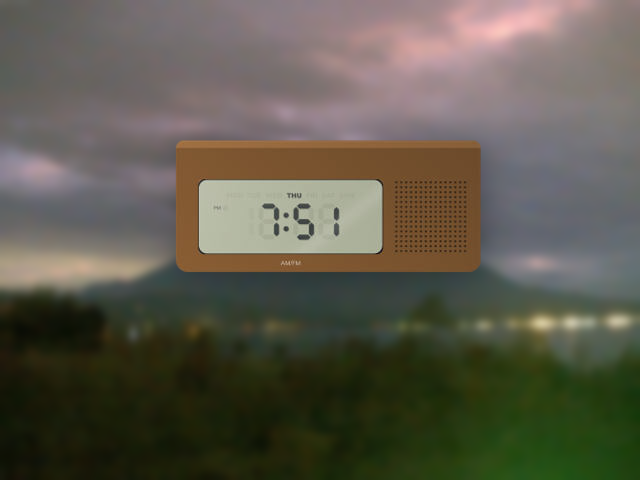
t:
7,51
